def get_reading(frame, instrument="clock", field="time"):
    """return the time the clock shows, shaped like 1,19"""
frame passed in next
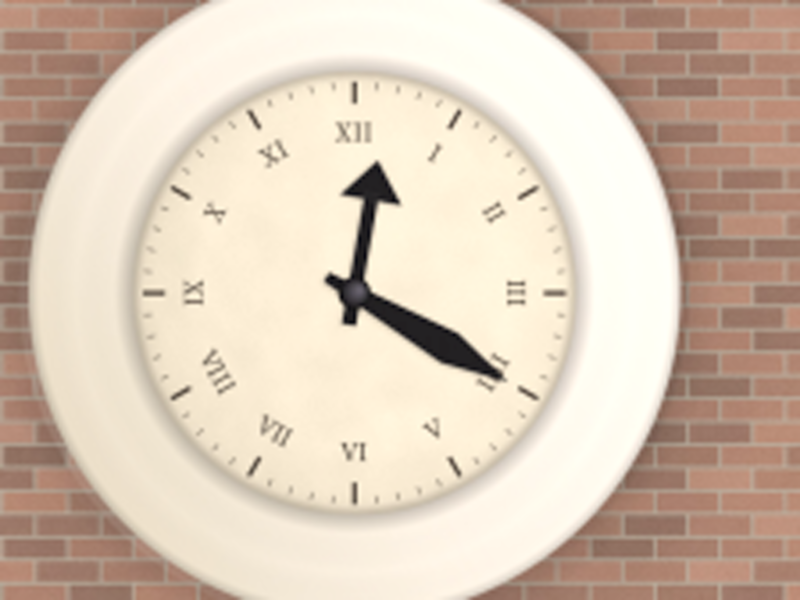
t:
12,20
